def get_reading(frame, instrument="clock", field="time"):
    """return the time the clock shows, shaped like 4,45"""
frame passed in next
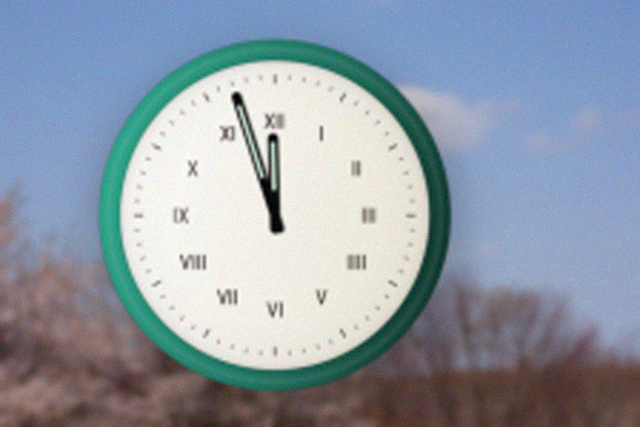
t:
11,57
